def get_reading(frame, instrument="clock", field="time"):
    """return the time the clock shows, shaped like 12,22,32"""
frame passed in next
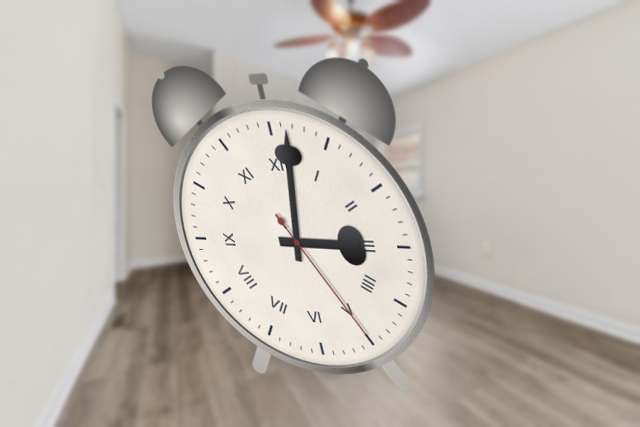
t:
3,01,25
